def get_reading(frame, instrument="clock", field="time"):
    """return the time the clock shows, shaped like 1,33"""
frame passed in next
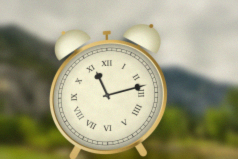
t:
11,13
